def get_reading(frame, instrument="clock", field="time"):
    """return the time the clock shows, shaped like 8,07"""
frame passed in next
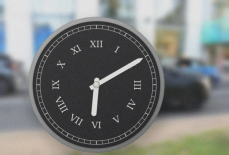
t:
6,10
